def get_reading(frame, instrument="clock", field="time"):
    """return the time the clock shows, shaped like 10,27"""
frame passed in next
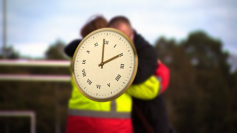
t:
1,59
